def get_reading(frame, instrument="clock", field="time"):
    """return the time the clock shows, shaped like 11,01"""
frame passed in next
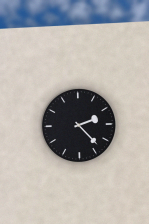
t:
2,23
